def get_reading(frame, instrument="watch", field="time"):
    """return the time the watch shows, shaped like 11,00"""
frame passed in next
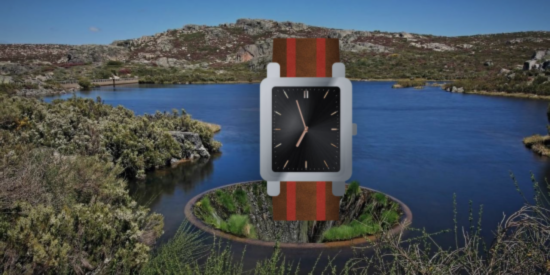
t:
6,57
